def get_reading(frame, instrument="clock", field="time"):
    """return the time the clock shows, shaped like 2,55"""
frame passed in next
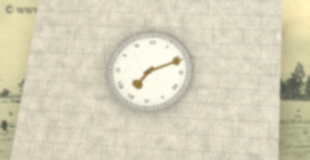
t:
7,11
